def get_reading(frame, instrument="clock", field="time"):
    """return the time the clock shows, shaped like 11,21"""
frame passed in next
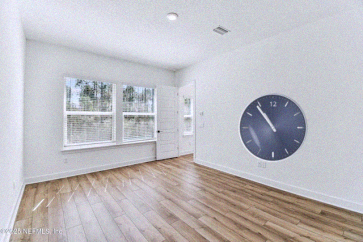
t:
10,54
